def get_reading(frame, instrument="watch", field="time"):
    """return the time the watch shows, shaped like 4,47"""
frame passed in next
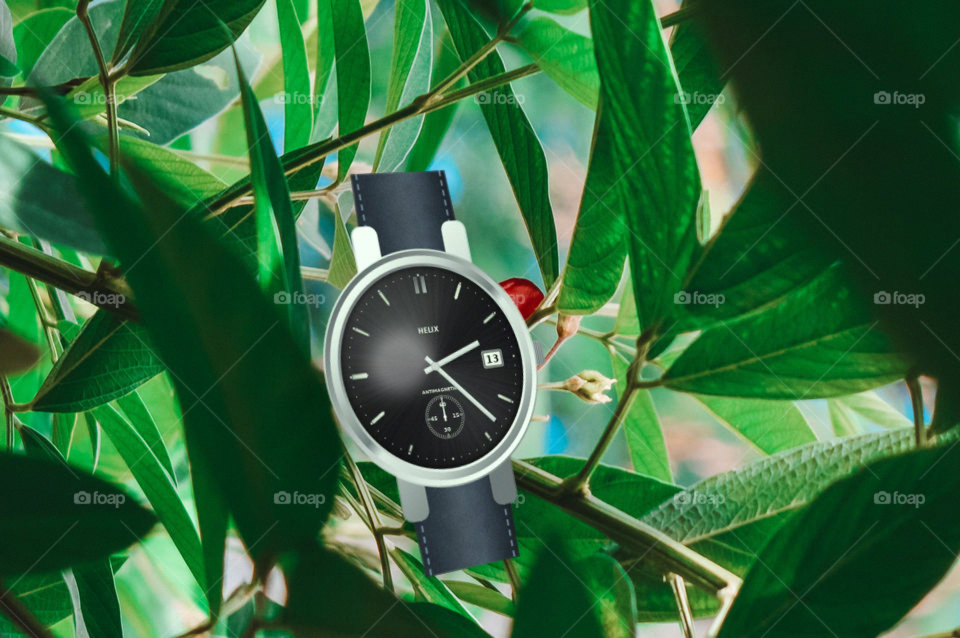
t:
2,23
